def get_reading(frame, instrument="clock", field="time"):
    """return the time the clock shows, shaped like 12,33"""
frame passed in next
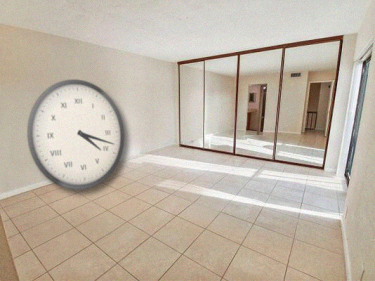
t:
4,18
